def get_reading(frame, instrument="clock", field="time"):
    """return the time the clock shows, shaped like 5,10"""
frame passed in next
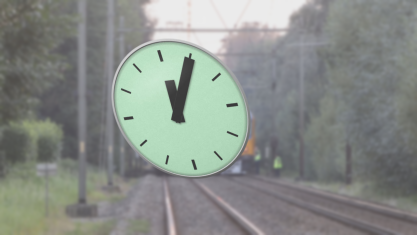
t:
12,05
